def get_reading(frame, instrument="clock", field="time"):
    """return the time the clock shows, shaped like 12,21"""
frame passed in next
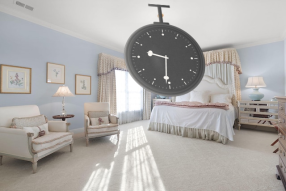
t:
9,31
